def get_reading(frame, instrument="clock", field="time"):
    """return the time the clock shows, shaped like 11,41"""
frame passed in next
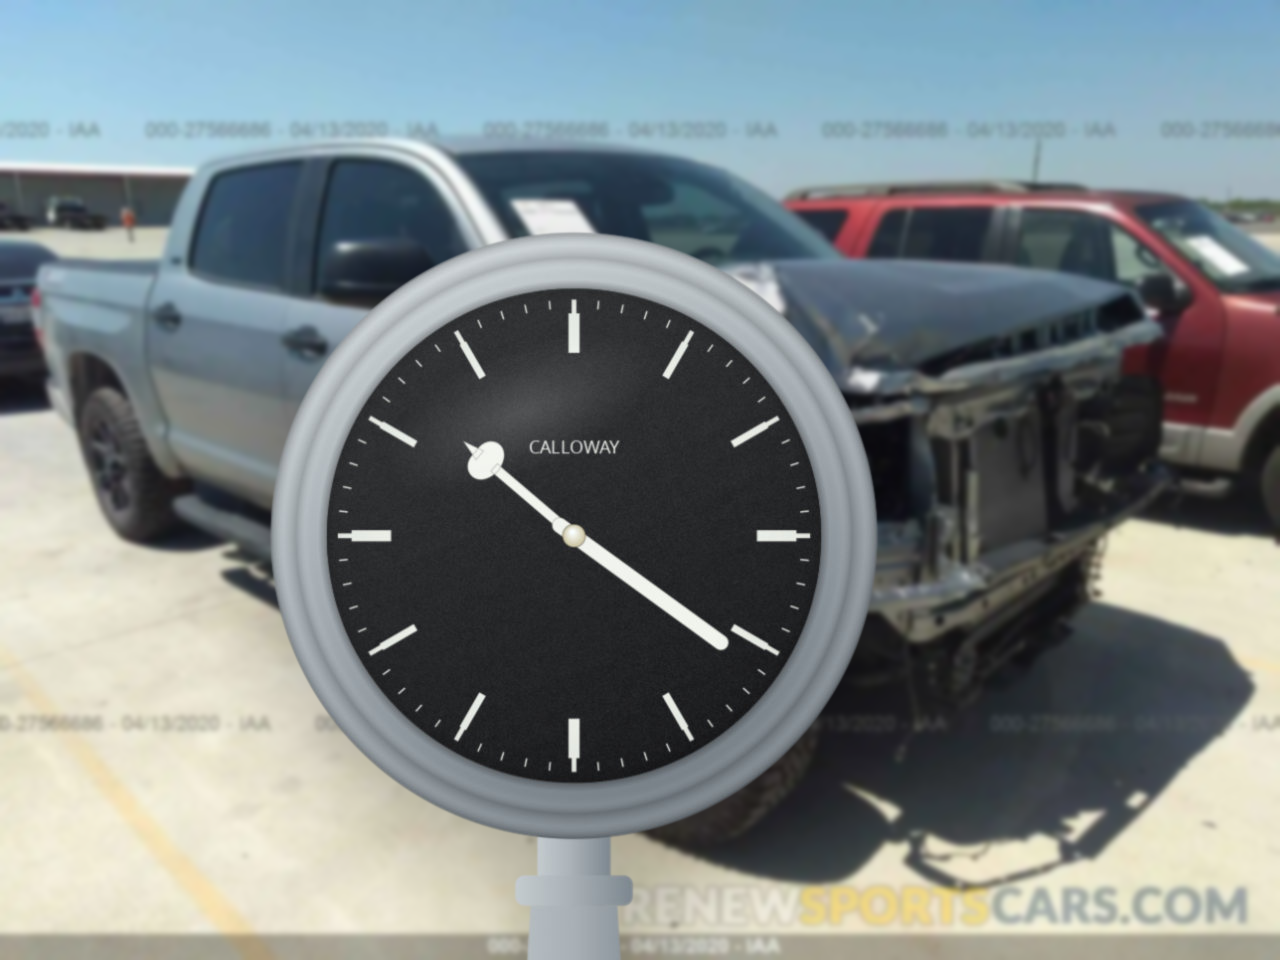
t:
10,21
